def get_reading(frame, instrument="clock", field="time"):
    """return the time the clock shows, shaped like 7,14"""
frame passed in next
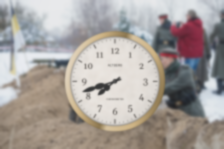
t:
7,42
